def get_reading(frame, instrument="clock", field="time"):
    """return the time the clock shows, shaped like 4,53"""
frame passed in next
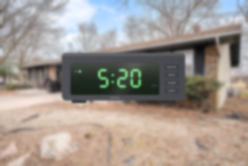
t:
5,20
